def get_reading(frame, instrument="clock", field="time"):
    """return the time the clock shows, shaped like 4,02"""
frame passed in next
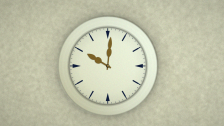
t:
10,01
